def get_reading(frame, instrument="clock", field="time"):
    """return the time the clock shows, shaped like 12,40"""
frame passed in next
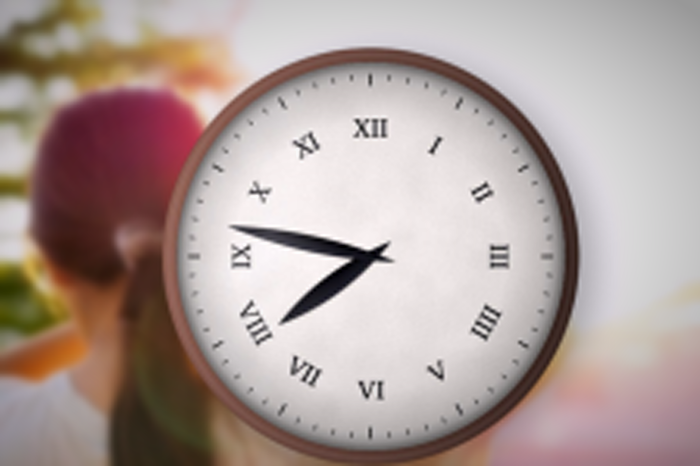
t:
7,47
